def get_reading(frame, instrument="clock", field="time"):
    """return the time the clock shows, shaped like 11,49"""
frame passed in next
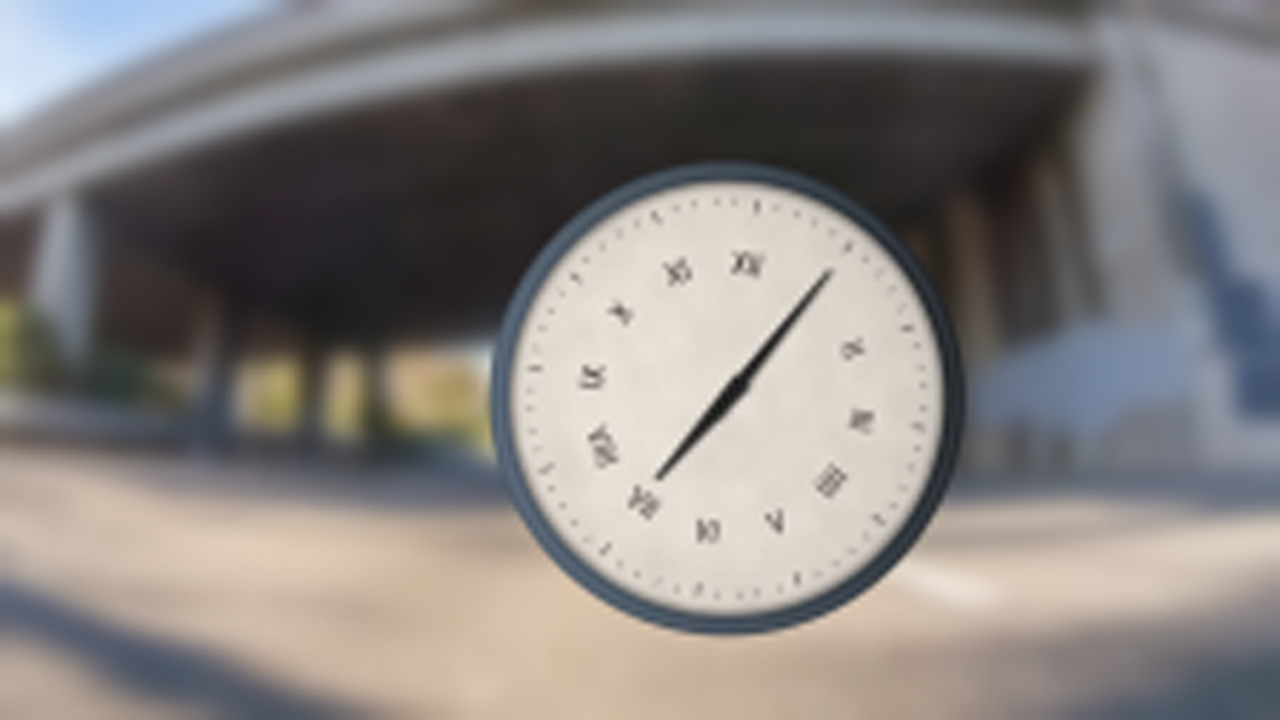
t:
7,05
